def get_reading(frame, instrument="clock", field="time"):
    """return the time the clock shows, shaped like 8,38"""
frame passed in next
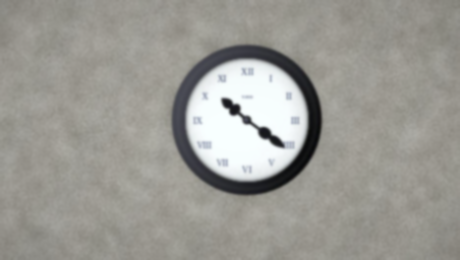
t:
10,21
